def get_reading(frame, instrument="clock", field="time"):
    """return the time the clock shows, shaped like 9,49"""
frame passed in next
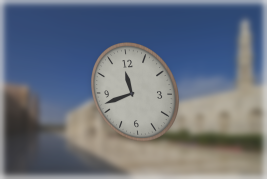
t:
11,42
